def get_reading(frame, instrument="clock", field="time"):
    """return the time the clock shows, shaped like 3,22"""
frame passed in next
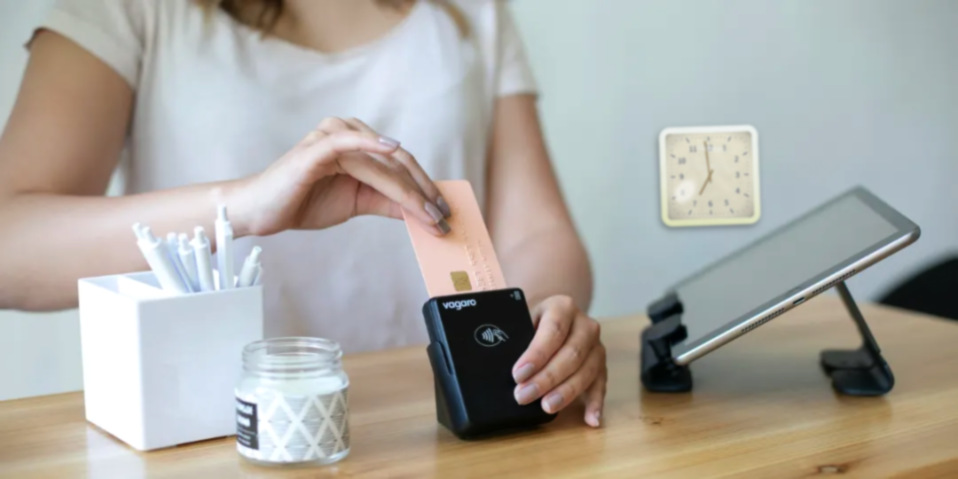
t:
6,59
